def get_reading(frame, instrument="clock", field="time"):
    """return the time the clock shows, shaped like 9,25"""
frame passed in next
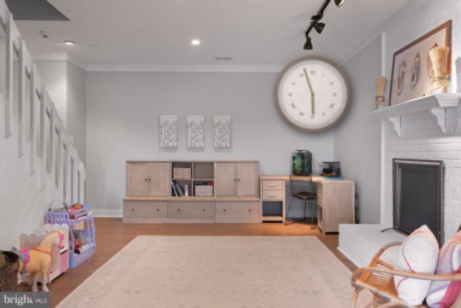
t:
5,57
